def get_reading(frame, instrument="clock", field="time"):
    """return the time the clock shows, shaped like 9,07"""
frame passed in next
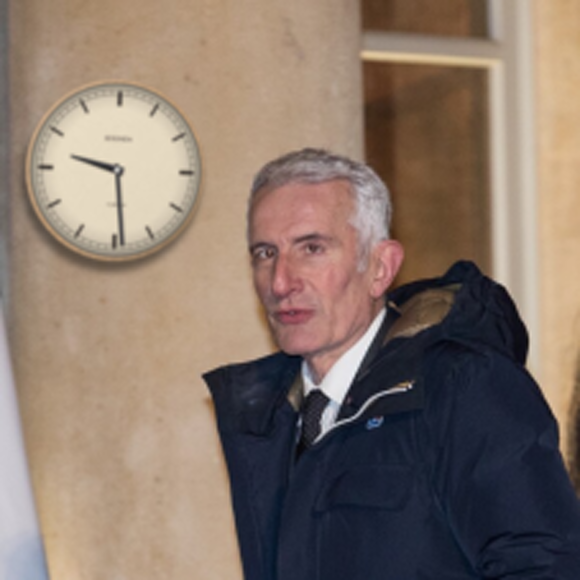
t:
9,29
